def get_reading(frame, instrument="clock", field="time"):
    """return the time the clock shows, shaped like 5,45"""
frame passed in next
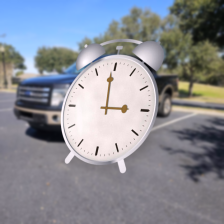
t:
2,59
